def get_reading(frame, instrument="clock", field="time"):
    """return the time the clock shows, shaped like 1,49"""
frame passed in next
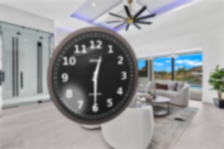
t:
12,30
